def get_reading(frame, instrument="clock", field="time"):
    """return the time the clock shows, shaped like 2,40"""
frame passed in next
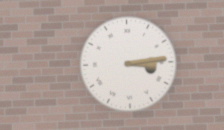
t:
3,14
